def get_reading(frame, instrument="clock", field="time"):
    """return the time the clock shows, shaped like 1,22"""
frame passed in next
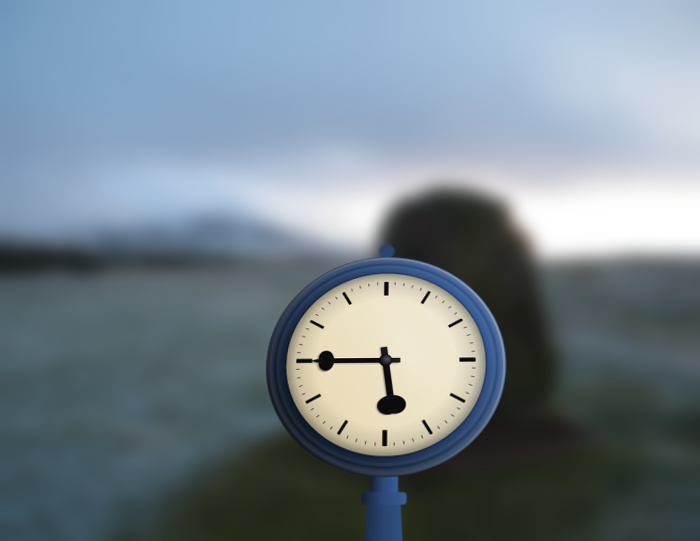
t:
5,45
